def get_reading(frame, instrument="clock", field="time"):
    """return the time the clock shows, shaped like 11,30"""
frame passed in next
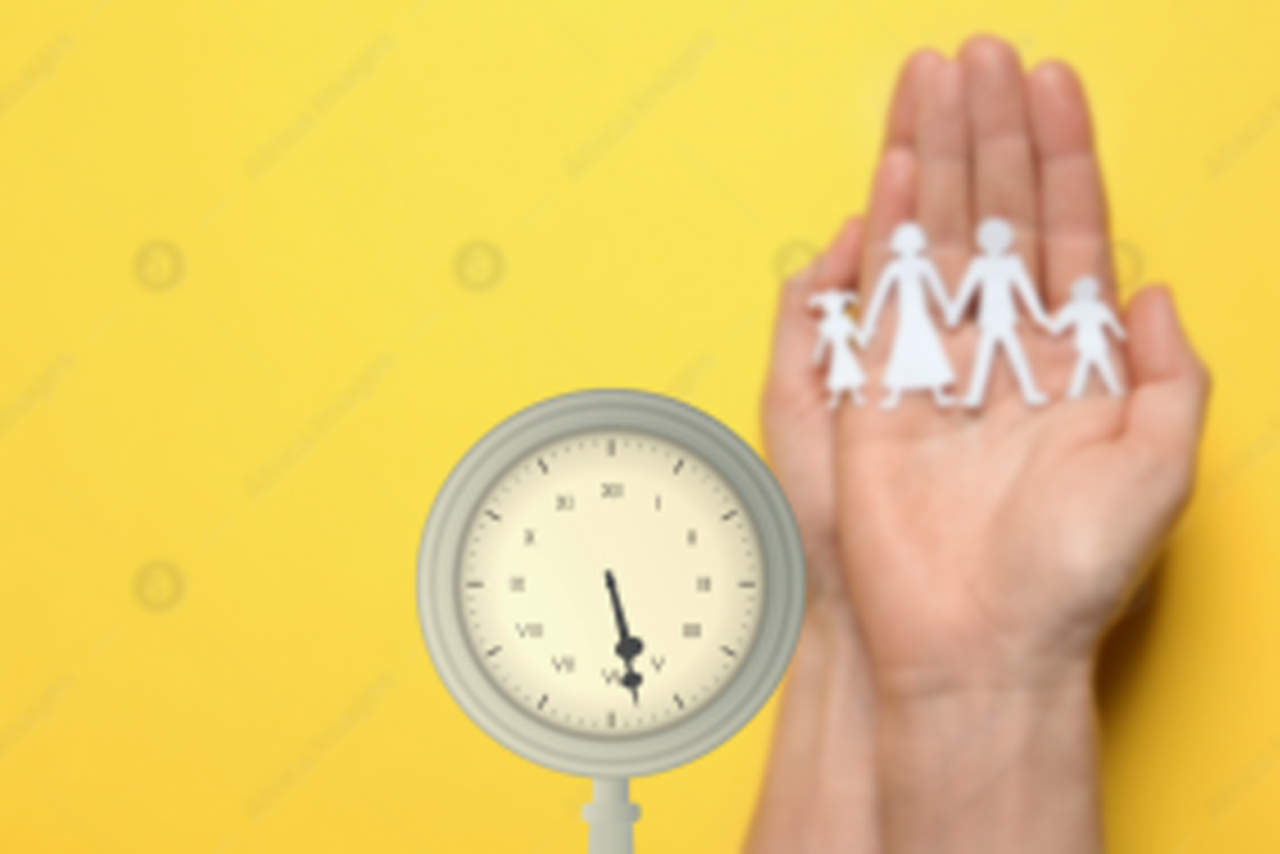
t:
5,28
